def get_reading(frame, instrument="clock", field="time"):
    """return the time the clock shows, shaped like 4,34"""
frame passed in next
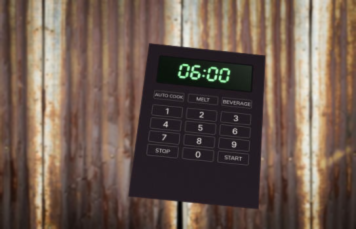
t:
6,00
